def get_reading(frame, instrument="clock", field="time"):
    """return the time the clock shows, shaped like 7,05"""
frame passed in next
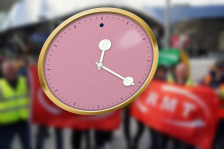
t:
12,21
